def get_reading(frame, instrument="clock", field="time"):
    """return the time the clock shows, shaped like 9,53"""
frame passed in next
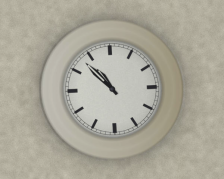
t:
10,53
